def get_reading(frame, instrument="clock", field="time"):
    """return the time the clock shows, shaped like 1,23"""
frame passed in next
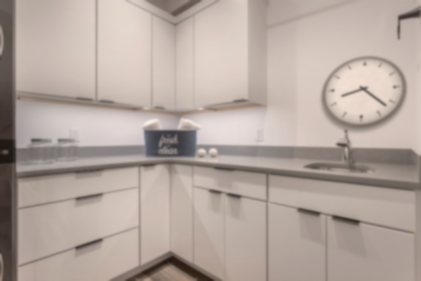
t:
8,22
